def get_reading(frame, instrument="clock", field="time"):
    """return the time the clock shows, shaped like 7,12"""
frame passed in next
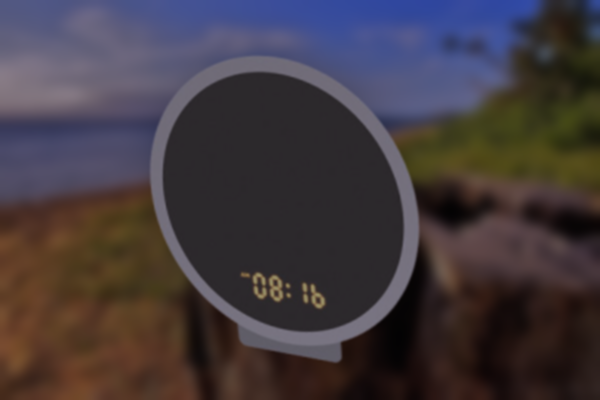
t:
8,16
